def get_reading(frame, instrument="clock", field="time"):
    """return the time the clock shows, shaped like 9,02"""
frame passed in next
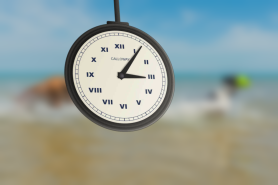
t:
3,06
